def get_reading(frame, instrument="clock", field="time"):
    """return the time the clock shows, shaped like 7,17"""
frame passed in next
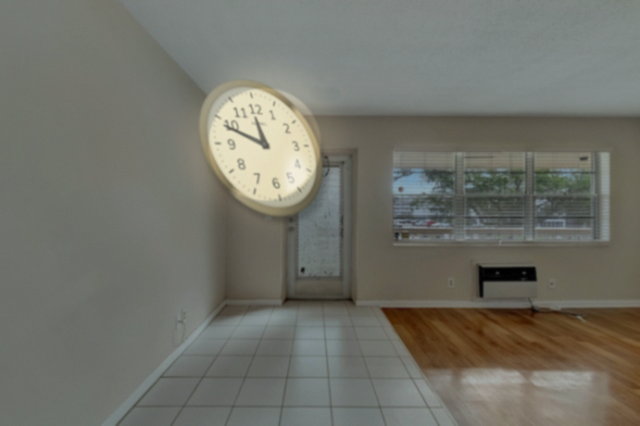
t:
11,49
